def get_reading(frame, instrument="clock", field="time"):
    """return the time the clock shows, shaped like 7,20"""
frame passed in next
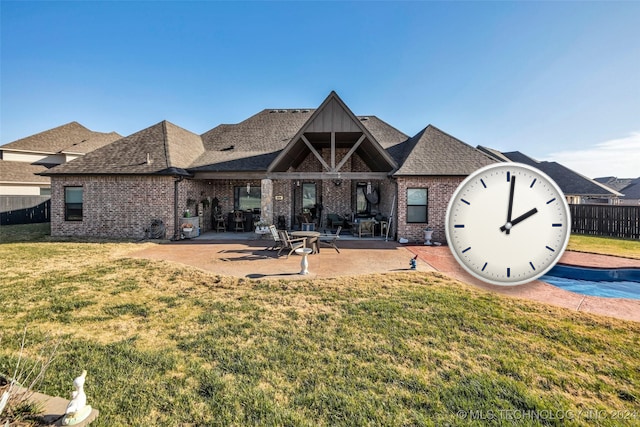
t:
2,01
